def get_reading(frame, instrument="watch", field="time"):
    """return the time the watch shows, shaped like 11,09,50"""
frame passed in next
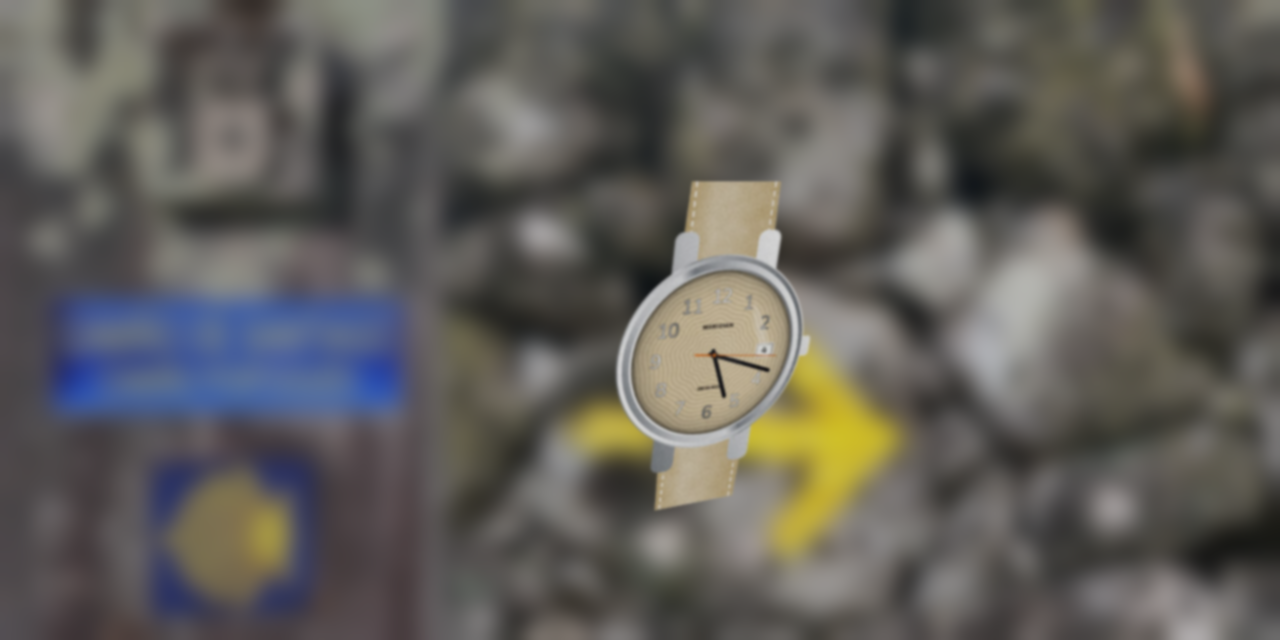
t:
5,18,16
